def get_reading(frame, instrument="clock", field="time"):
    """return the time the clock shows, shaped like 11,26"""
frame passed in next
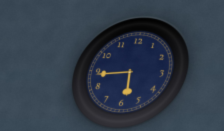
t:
5,44
